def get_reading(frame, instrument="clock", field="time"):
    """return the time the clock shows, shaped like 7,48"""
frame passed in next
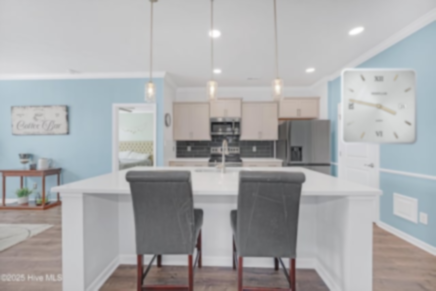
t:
3,47
